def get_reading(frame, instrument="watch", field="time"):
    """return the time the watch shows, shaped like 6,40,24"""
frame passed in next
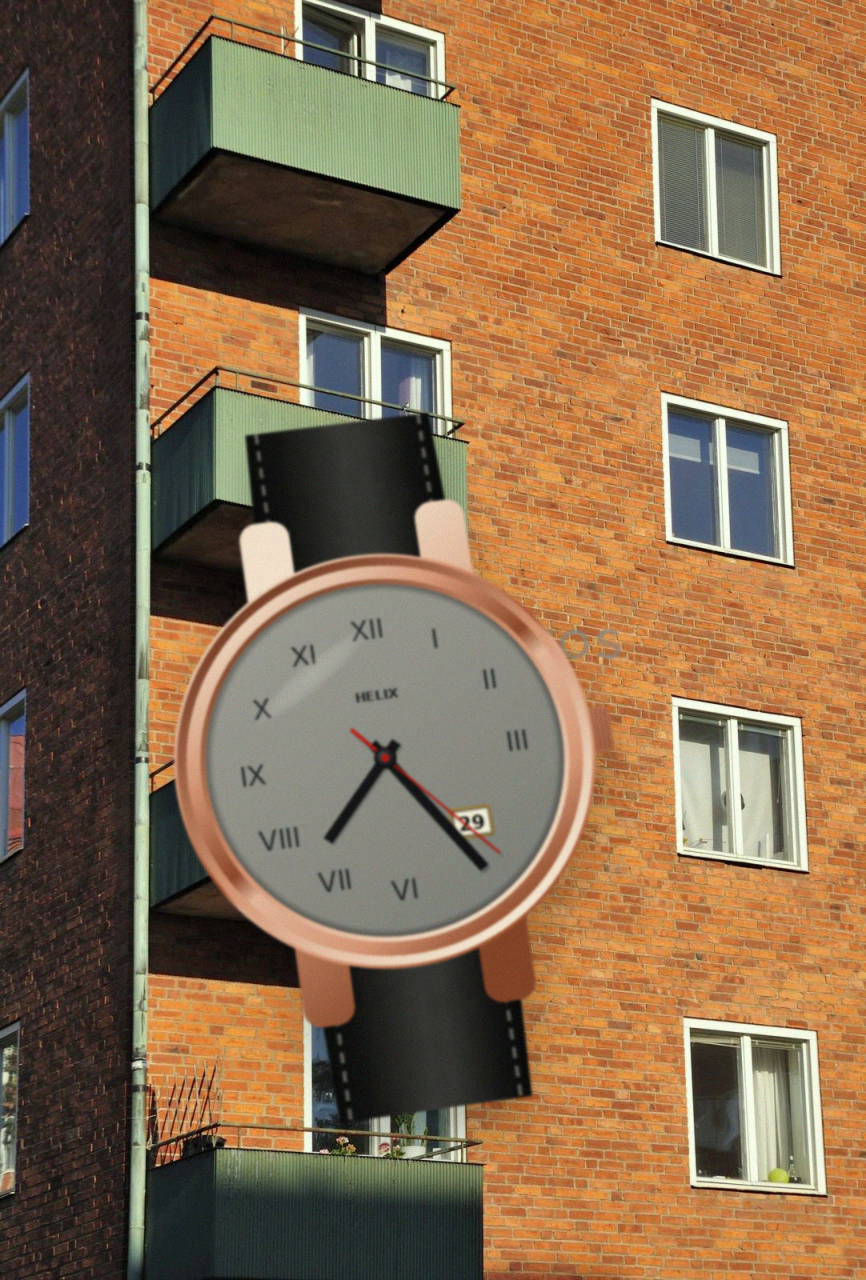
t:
7,24,23
